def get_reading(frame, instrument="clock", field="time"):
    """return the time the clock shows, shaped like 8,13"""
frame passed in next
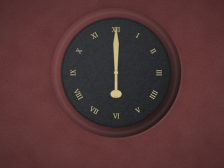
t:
6,00
